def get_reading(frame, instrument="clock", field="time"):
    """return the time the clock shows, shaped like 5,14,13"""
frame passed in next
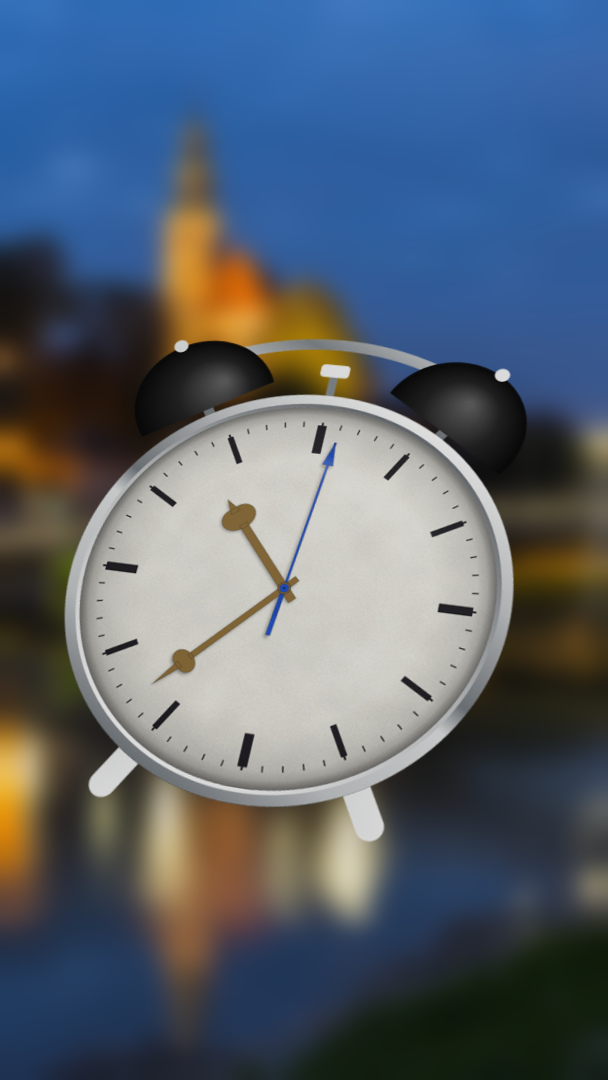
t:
10,37,01
